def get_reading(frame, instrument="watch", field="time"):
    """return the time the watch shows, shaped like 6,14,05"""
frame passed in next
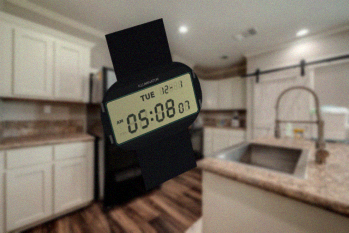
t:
5,08,07
